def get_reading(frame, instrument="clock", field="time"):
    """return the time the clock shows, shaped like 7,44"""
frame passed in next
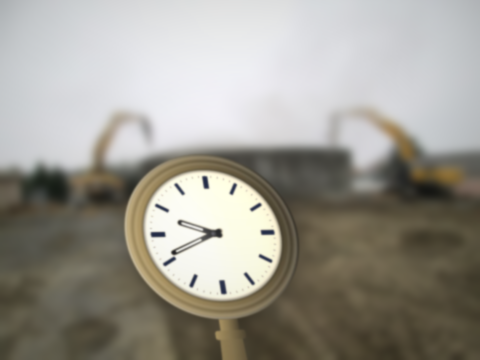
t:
9,41
